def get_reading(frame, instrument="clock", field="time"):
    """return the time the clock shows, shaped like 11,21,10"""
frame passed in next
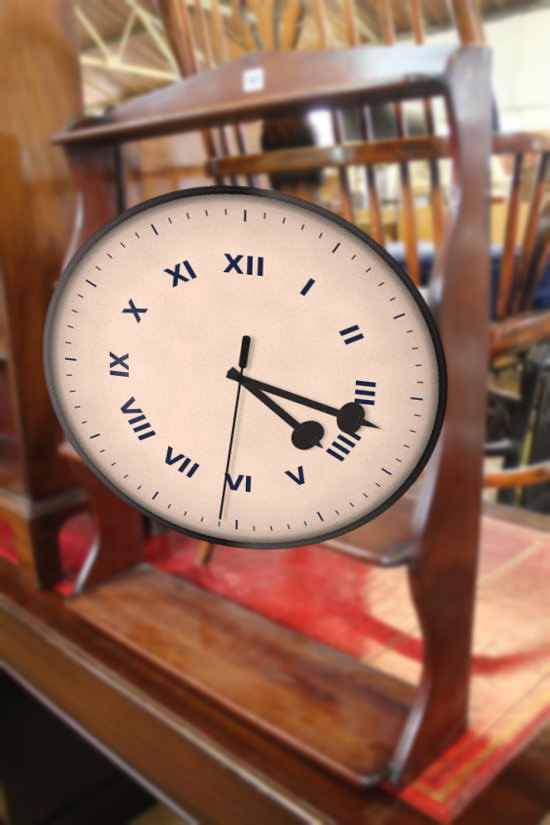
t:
4,17,31
